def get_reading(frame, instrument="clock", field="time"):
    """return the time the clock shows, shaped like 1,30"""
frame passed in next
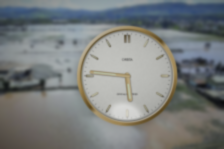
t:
5,46
